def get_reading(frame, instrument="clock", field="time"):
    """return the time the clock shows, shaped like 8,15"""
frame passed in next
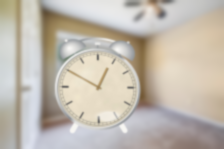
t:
12,50
